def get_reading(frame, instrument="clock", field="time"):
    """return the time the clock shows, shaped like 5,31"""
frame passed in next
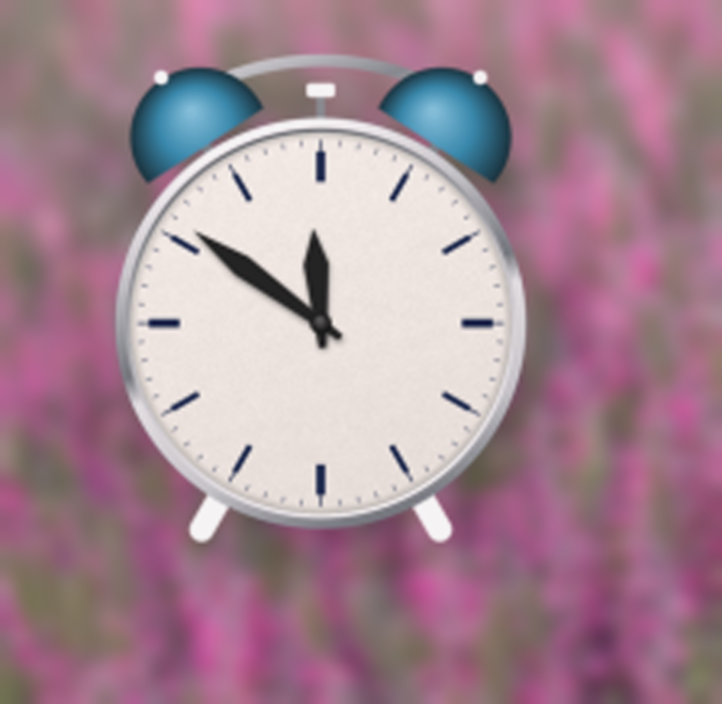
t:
11,51
